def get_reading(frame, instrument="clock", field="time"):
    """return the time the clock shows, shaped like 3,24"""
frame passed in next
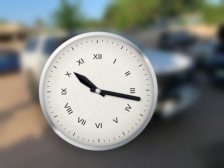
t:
10,17
